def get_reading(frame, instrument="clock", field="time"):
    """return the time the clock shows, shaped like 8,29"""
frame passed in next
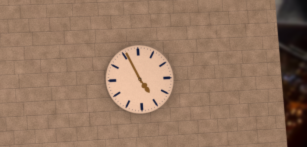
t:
4,56
